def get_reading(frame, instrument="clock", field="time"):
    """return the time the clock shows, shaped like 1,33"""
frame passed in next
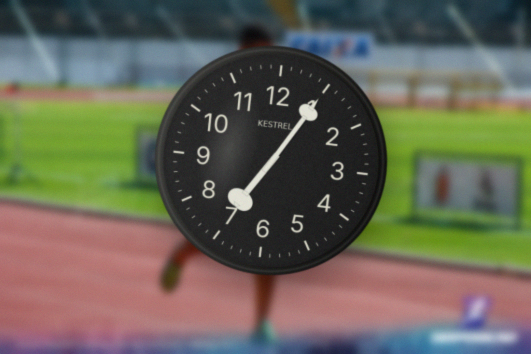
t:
7,05
